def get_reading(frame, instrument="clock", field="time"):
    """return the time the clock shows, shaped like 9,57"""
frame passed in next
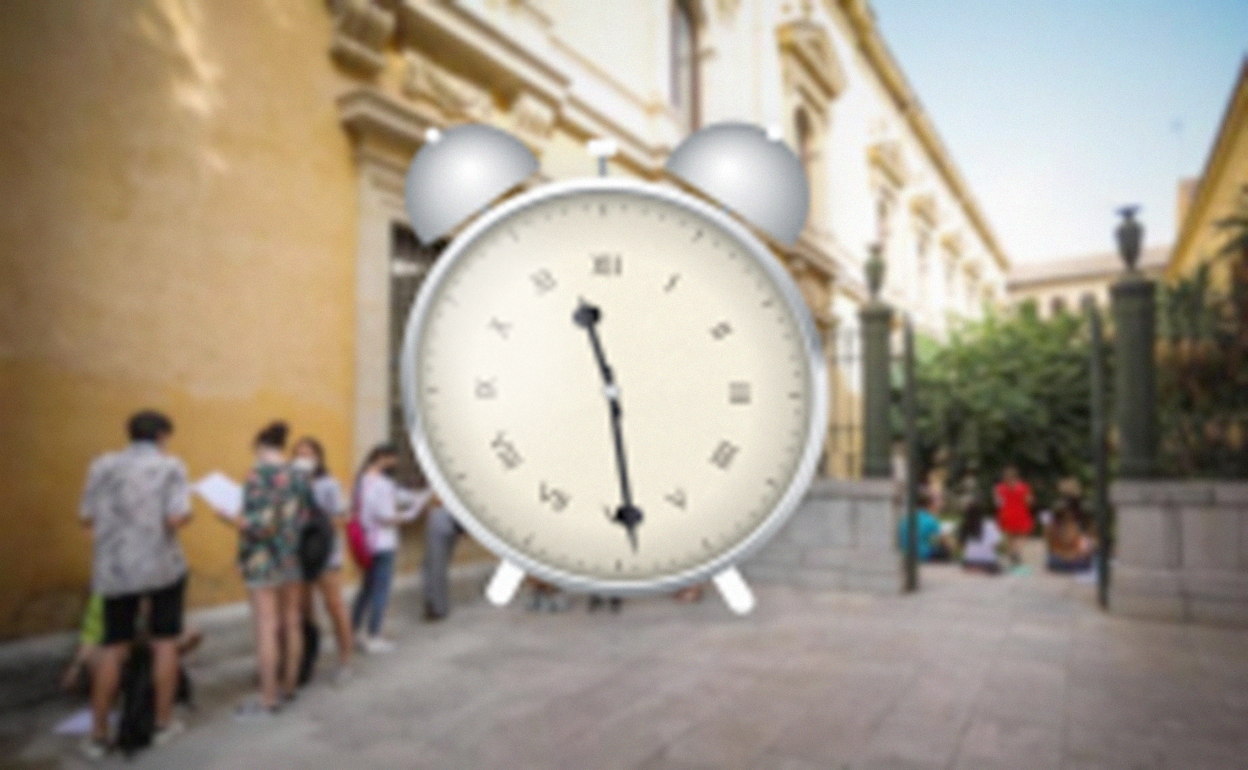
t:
11,29
